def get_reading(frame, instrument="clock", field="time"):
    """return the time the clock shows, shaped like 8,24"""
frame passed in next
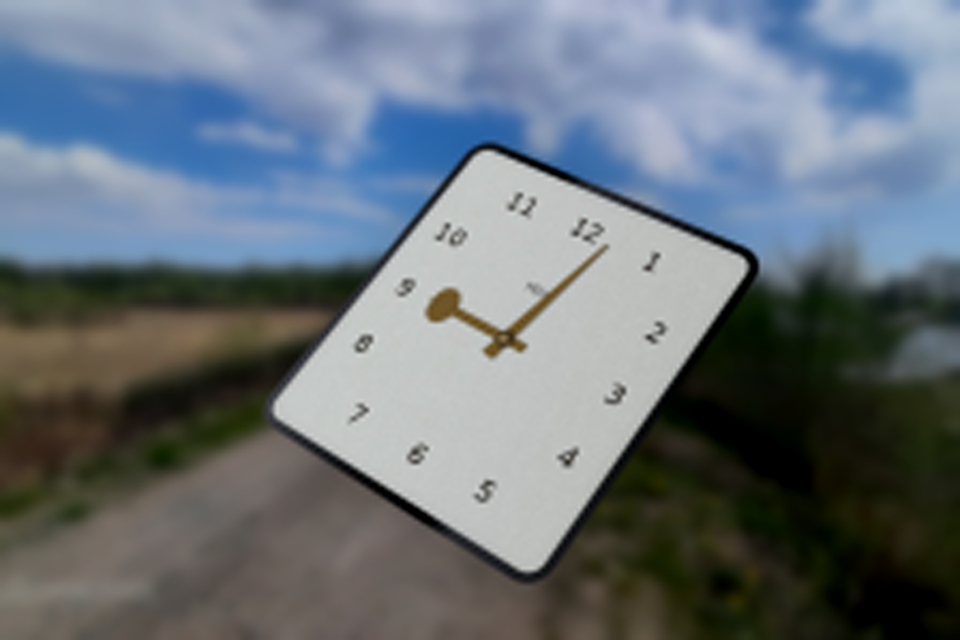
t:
9,02
